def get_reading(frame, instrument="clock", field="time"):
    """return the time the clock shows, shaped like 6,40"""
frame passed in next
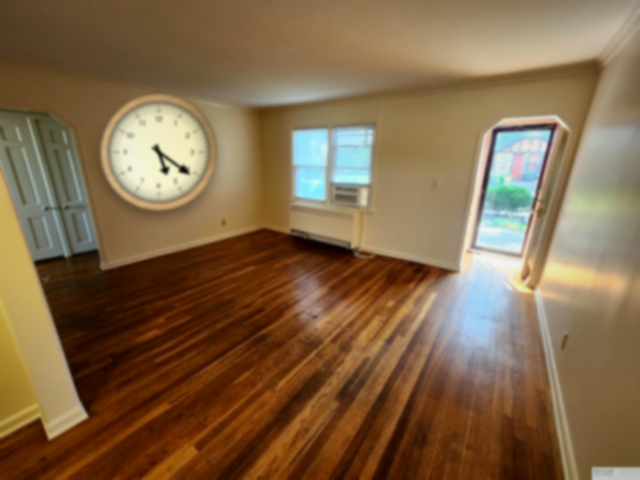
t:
5,21
